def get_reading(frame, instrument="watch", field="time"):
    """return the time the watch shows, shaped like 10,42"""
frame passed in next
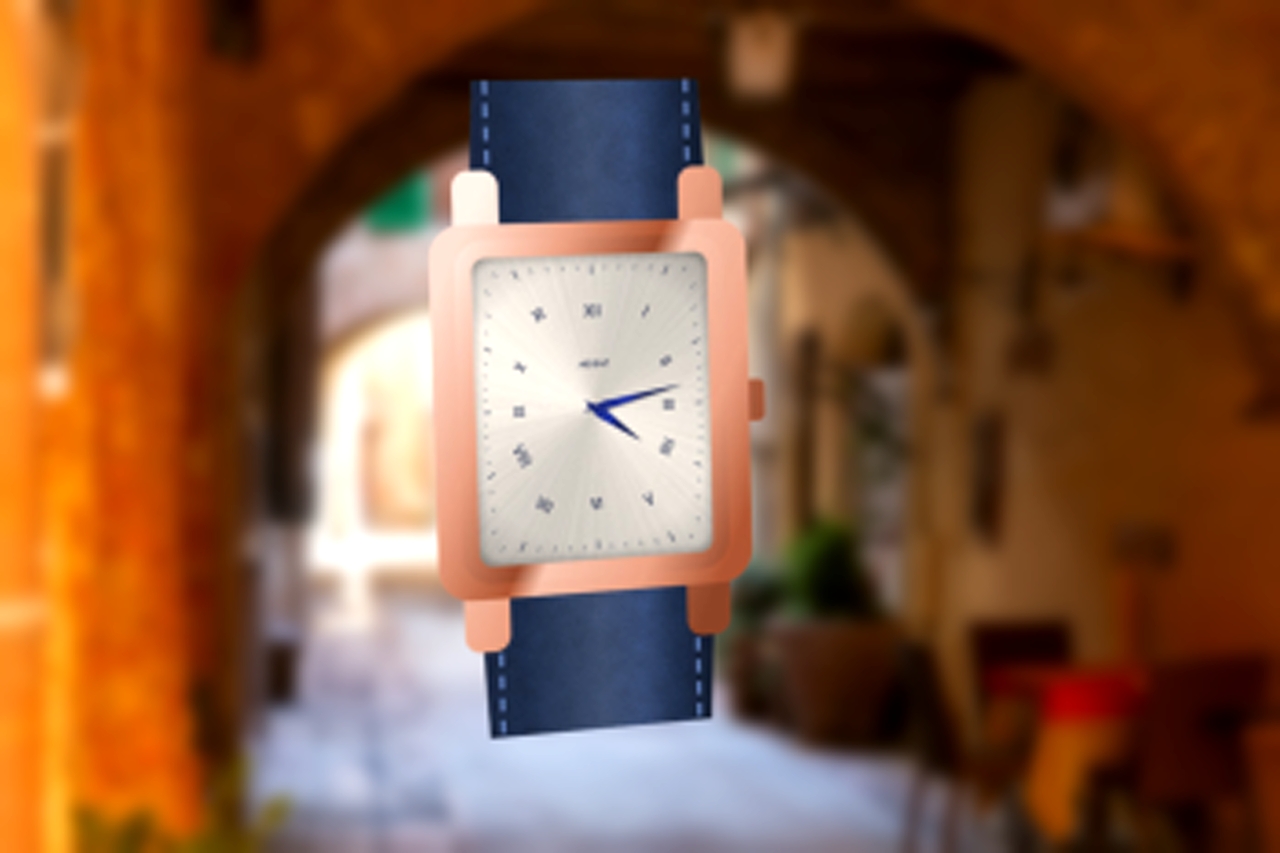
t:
4,13
